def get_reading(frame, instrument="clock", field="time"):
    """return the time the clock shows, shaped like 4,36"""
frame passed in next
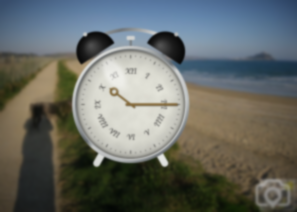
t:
10,15
